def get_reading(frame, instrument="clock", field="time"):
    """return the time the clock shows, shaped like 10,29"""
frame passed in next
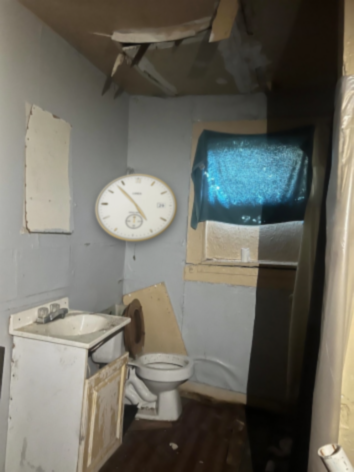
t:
4,53
